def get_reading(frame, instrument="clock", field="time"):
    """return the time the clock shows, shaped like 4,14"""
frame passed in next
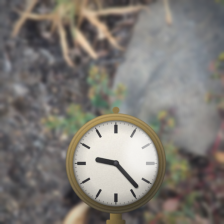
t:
9,23
